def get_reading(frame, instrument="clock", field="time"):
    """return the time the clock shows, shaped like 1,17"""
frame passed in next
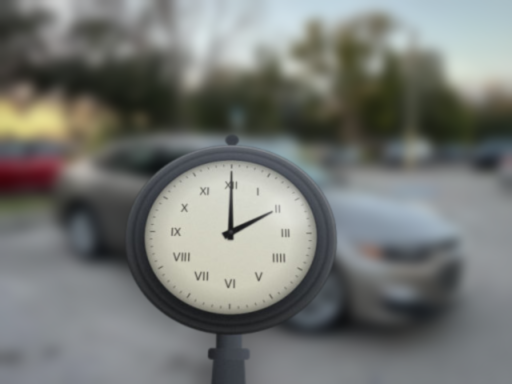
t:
2,00
